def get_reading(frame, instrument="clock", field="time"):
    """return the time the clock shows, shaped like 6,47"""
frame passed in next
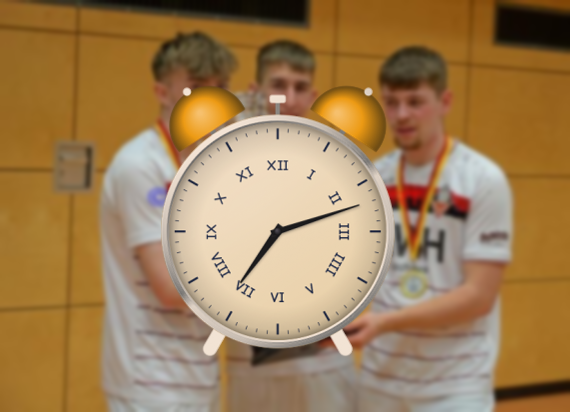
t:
7,12
